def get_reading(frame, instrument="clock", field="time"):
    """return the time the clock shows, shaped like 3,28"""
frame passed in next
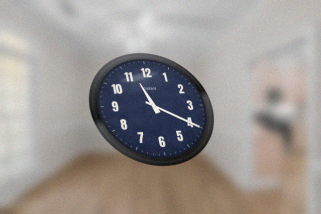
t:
11,20
